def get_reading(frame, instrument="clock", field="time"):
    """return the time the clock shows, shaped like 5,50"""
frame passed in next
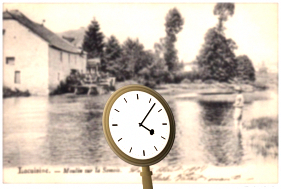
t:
4,07
